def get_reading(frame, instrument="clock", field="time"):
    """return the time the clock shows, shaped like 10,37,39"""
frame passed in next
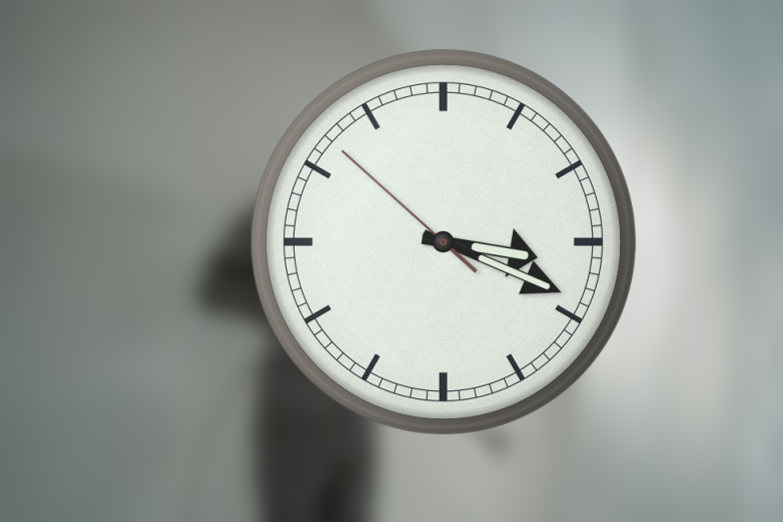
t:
3,18,52
